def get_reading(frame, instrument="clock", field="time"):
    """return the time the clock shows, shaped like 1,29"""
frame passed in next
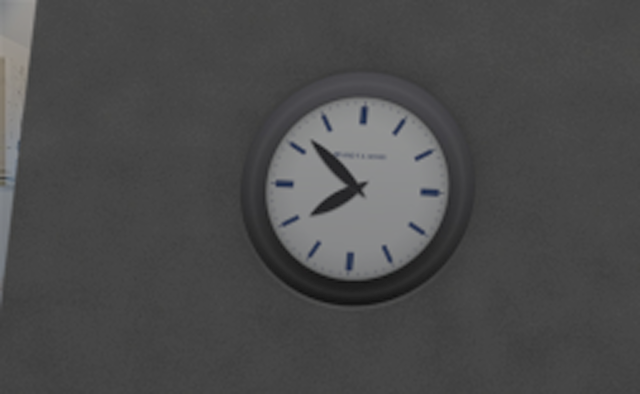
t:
7,52
